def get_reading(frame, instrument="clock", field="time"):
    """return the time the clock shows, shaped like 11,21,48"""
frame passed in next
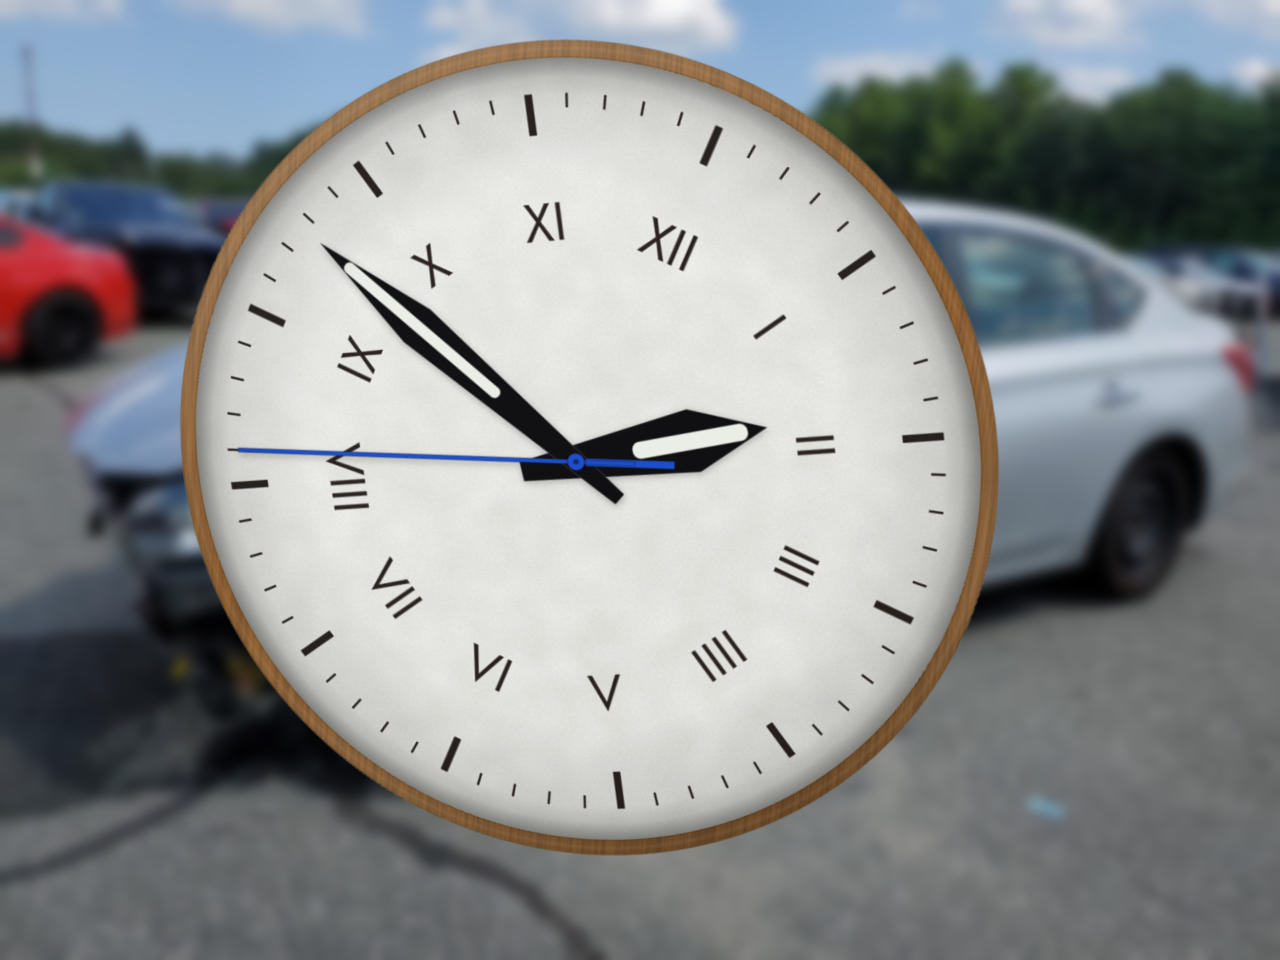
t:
1,47,41
